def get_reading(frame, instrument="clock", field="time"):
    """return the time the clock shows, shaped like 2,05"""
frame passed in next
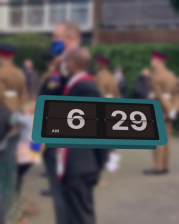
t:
6,29
